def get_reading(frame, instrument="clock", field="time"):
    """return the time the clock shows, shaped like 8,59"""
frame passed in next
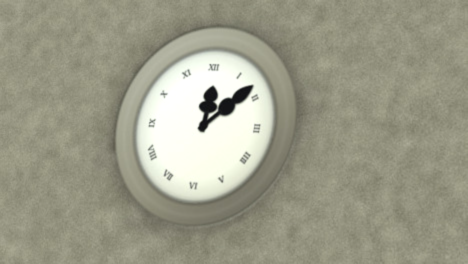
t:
12,08
